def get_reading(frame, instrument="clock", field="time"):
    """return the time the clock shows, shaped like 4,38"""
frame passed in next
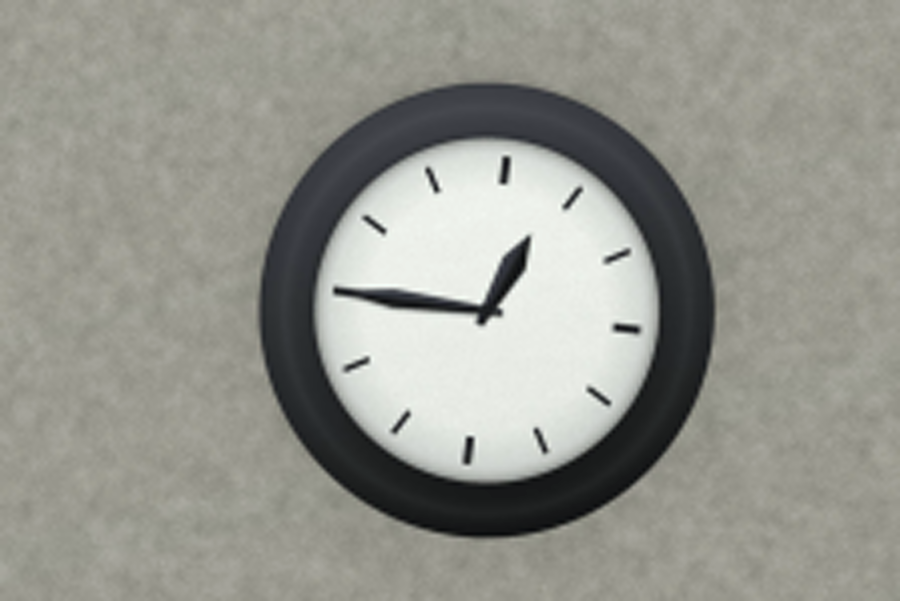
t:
12,45
